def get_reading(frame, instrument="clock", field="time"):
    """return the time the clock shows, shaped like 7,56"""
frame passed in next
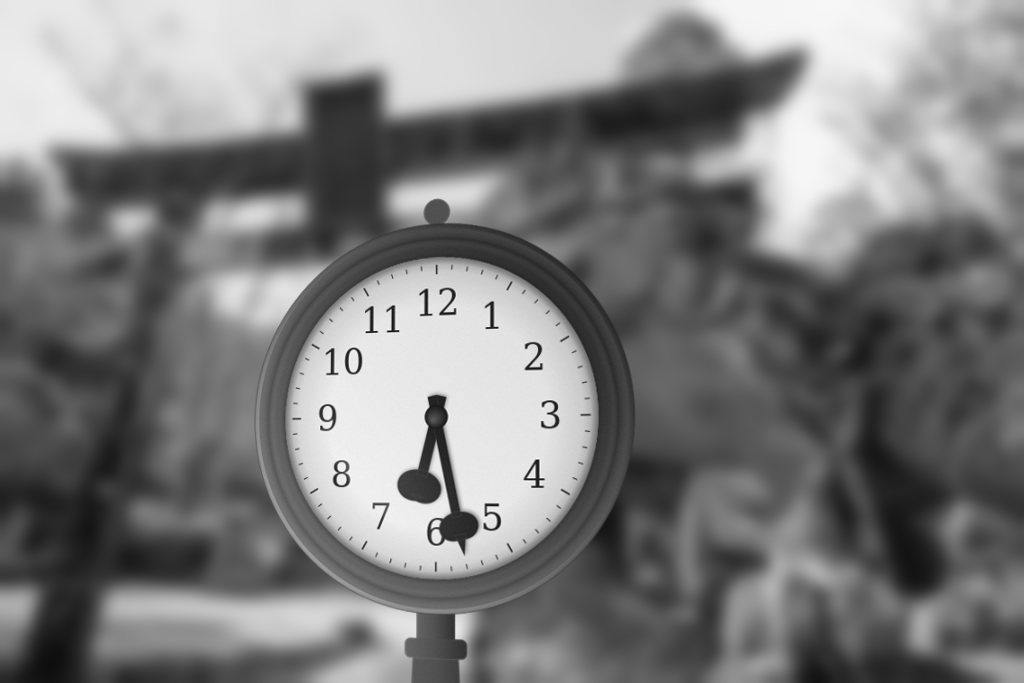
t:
6,28
